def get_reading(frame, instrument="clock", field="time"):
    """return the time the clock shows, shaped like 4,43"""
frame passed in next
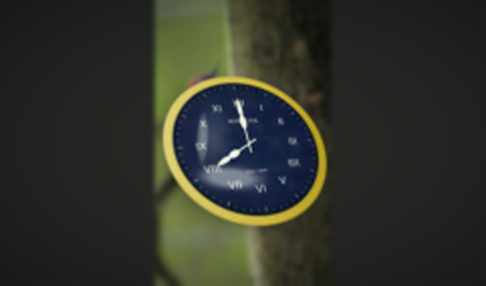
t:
8,00
